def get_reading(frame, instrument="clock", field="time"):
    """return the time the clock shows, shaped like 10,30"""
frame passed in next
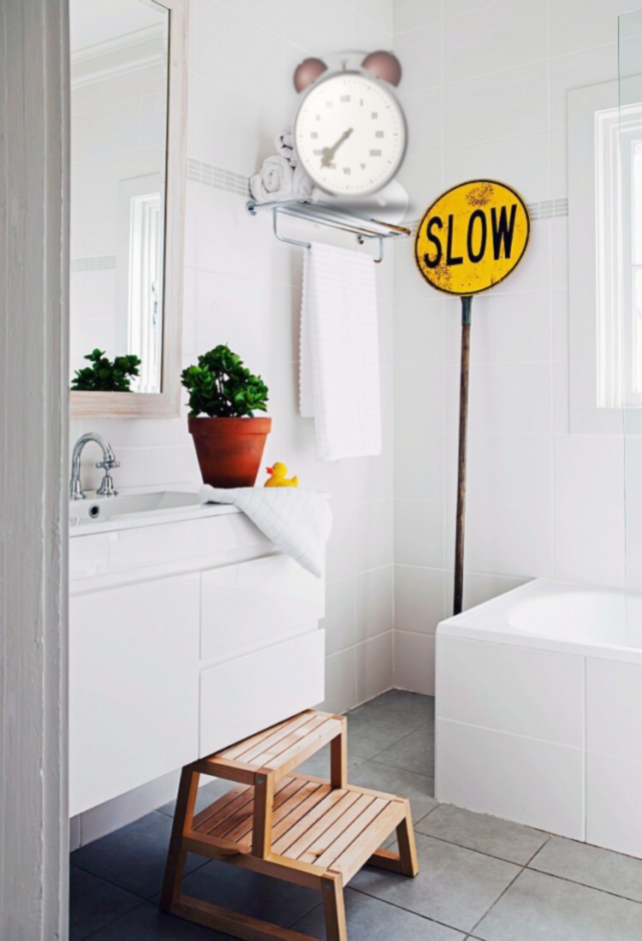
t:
7,37
